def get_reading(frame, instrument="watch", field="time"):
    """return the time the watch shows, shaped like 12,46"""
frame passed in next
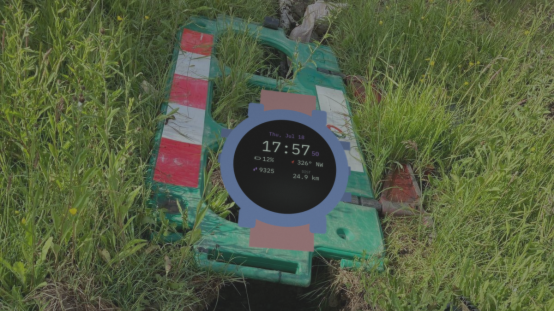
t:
17,57
